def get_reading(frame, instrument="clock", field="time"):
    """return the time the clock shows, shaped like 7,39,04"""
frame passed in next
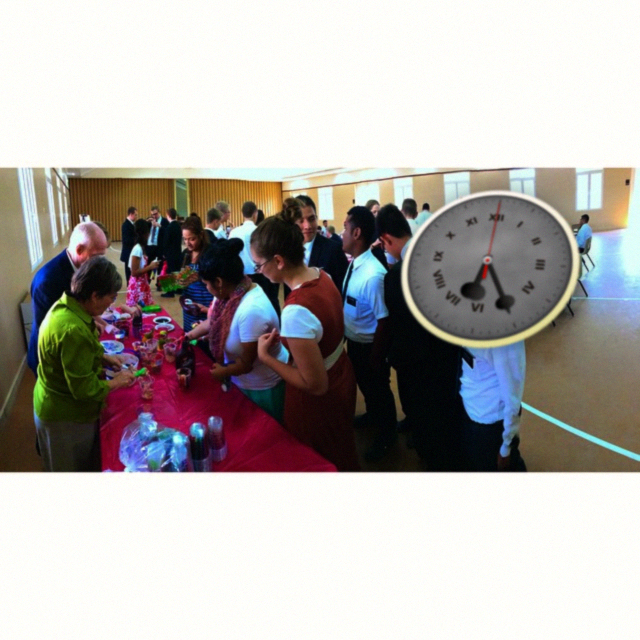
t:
6,25,00
